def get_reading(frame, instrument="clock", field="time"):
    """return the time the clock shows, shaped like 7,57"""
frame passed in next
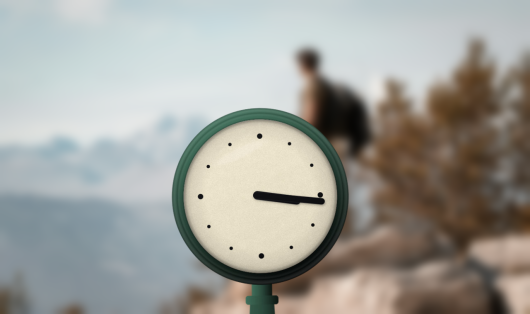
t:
3,16
